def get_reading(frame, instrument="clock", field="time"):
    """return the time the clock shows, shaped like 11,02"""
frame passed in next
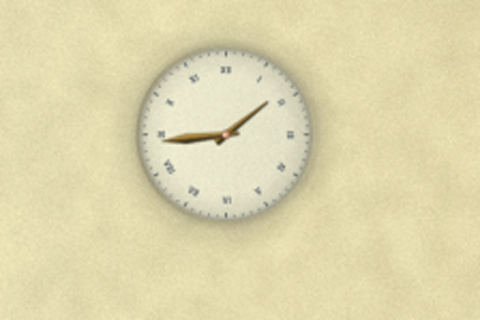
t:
1,44
